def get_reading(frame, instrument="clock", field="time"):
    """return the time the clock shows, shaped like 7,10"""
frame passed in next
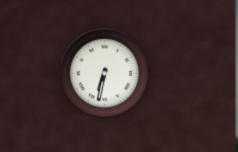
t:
6,32
